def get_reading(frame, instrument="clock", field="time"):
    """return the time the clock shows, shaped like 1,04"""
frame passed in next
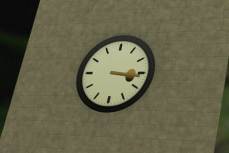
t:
3,16
